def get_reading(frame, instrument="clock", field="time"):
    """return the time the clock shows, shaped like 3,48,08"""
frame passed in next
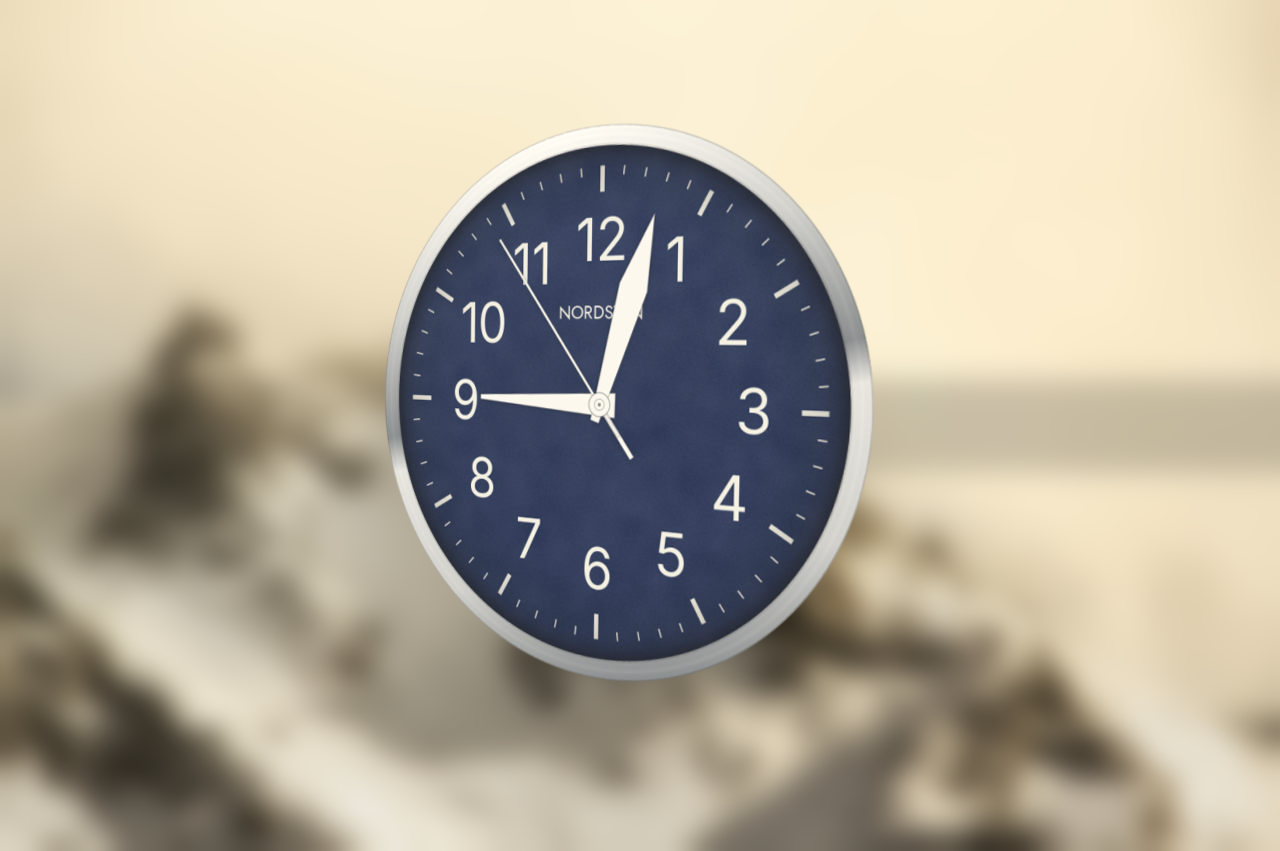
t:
9,02,54
